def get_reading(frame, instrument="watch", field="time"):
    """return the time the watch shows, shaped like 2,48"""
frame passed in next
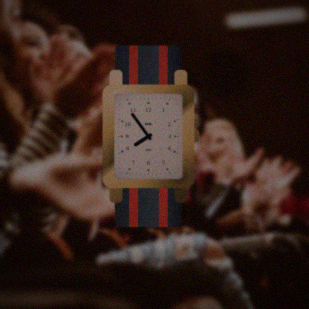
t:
7,54
